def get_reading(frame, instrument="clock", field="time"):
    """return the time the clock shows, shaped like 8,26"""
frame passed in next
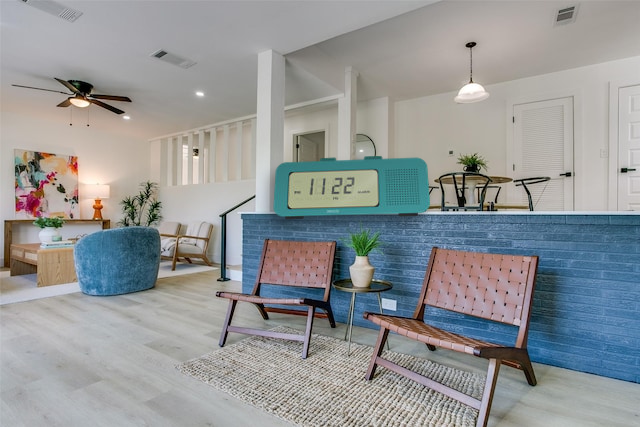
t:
11,22
